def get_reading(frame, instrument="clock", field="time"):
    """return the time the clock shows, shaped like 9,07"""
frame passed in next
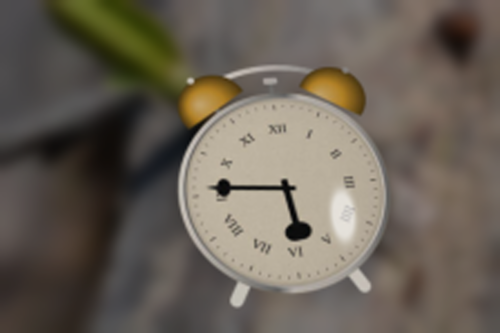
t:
5,46
